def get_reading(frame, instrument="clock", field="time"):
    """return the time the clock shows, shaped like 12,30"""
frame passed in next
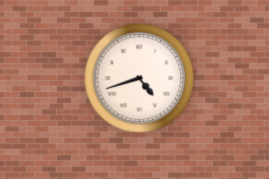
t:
4,42
